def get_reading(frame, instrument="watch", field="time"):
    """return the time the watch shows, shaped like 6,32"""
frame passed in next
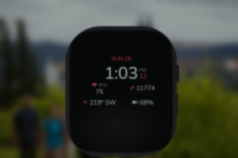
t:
1,03
